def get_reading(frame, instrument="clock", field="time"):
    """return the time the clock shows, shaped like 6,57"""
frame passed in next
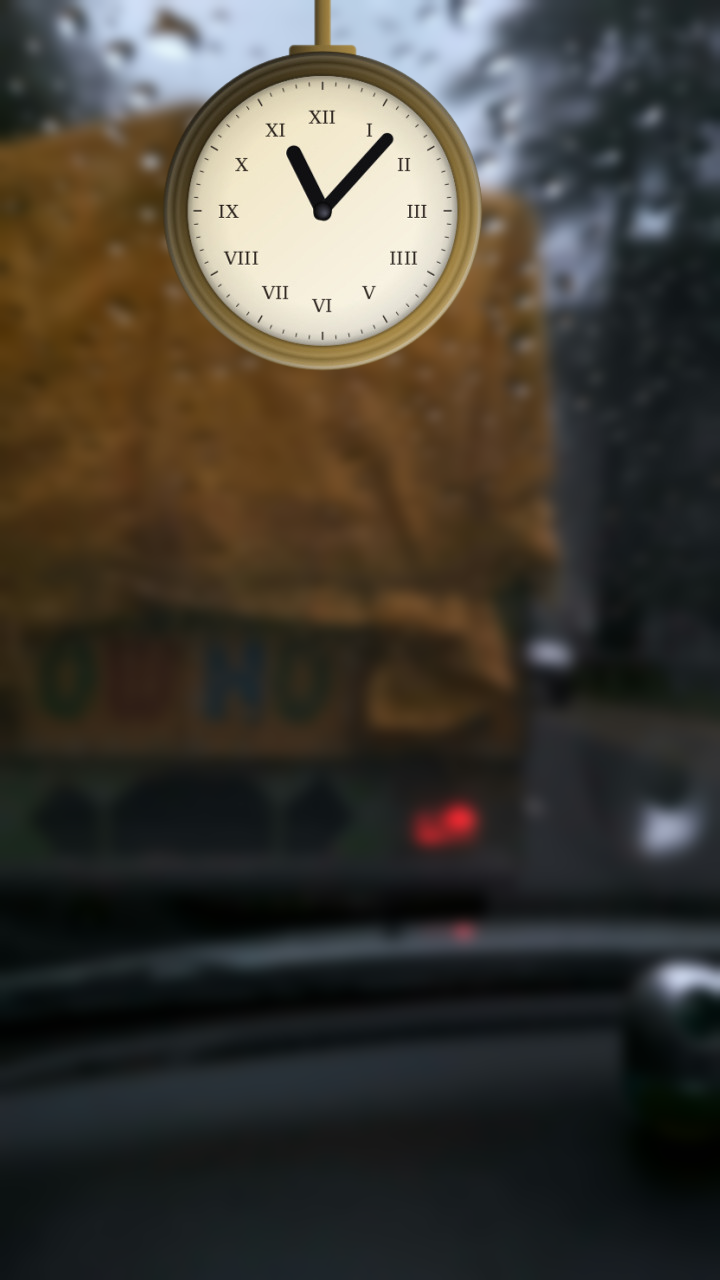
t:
11,07
